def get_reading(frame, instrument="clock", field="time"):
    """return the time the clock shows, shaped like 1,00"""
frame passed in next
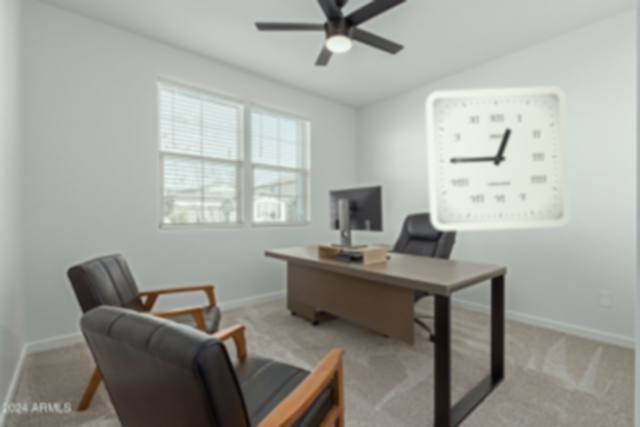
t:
12,45
